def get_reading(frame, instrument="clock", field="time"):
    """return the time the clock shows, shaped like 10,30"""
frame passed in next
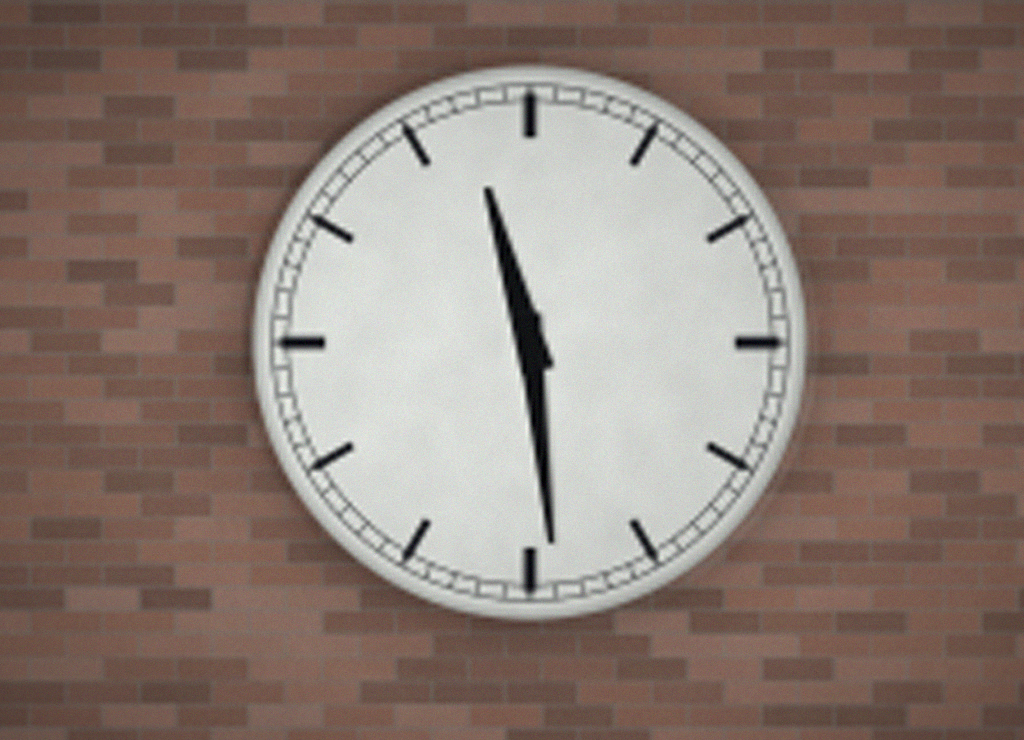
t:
11,29
